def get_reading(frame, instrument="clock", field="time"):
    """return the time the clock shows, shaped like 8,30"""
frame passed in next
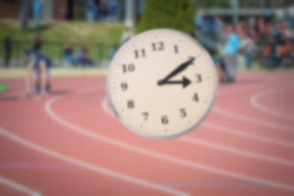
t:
3,10
